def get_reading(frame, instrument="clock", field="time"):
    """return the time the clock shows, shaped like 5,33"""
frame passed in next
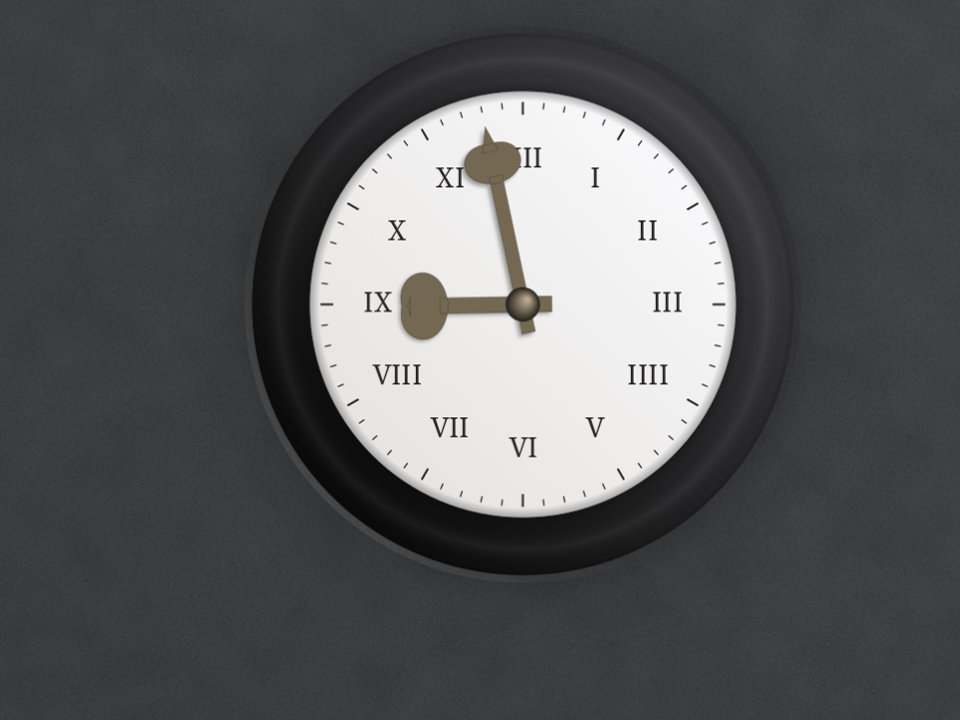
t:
8,58
